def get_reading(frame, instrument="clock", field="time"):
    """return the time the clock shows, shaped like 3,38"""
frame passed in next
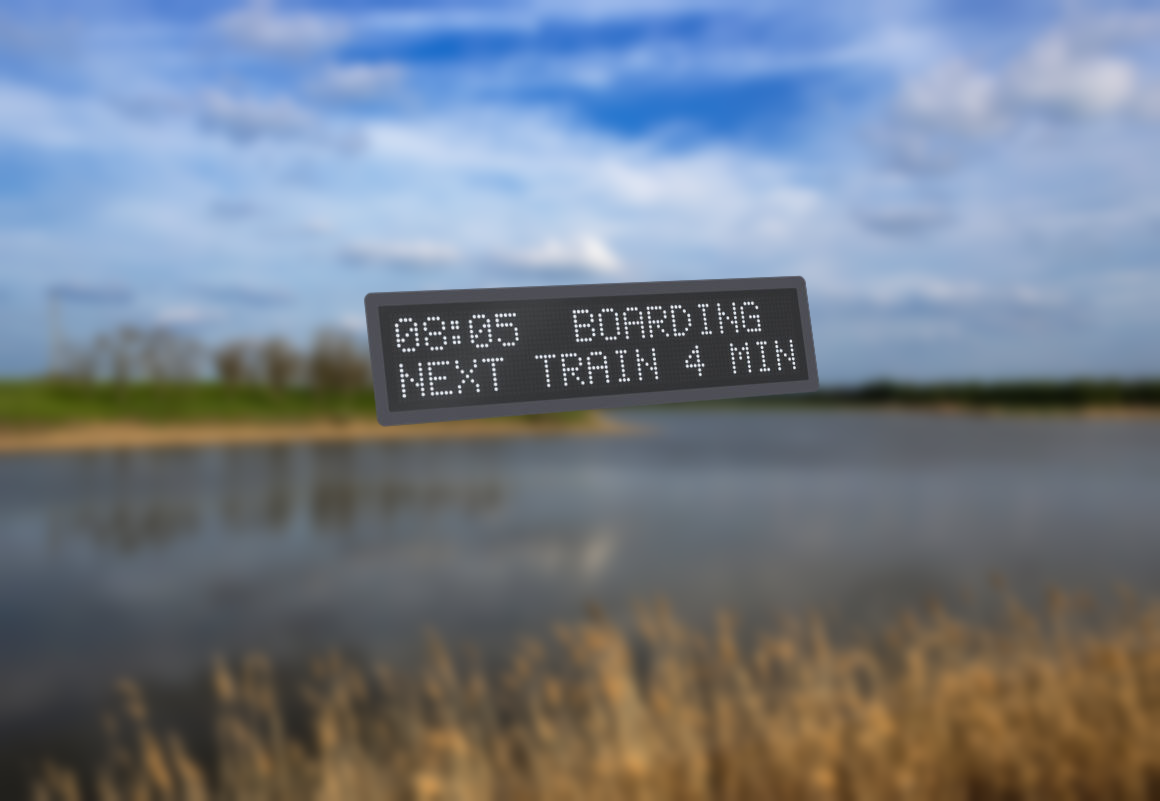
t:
8,05
